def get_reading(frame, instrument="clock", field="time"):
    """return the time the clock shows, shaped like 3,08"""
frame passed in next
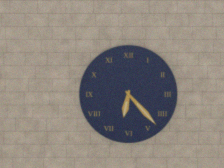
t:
6,23
